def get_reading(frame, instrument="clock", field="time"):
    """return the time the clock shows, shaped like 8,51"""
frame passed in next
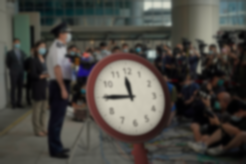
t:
11,45
